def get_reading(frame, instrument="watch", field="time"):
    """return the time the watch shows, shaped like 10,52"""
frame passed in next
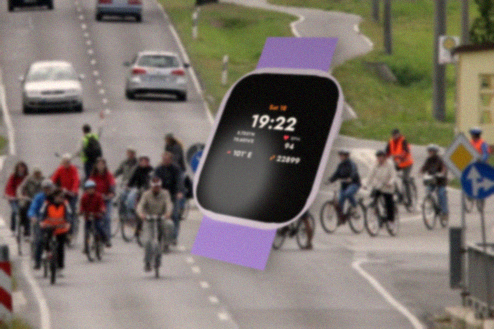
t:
19,22
